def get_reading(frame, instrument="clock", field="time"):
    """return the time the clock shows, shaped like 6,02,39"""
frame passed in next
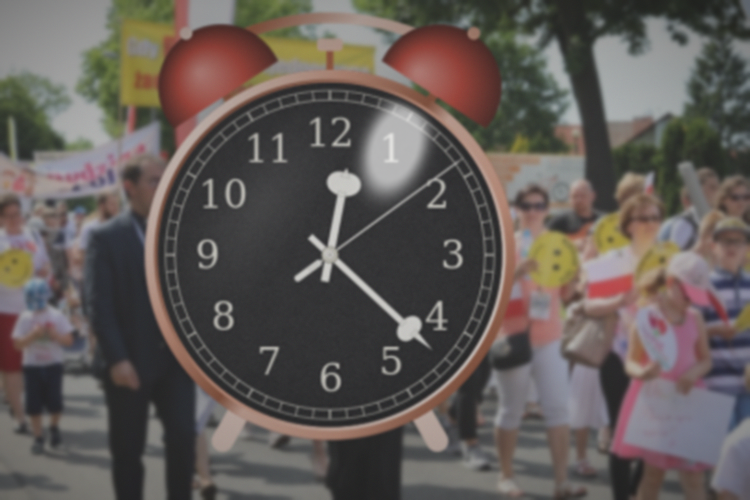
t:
12,22,09
